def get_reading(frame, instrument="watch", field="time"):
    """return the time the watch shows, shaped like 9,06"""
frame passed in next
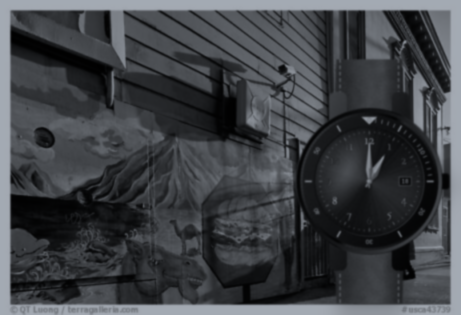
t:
1,00
